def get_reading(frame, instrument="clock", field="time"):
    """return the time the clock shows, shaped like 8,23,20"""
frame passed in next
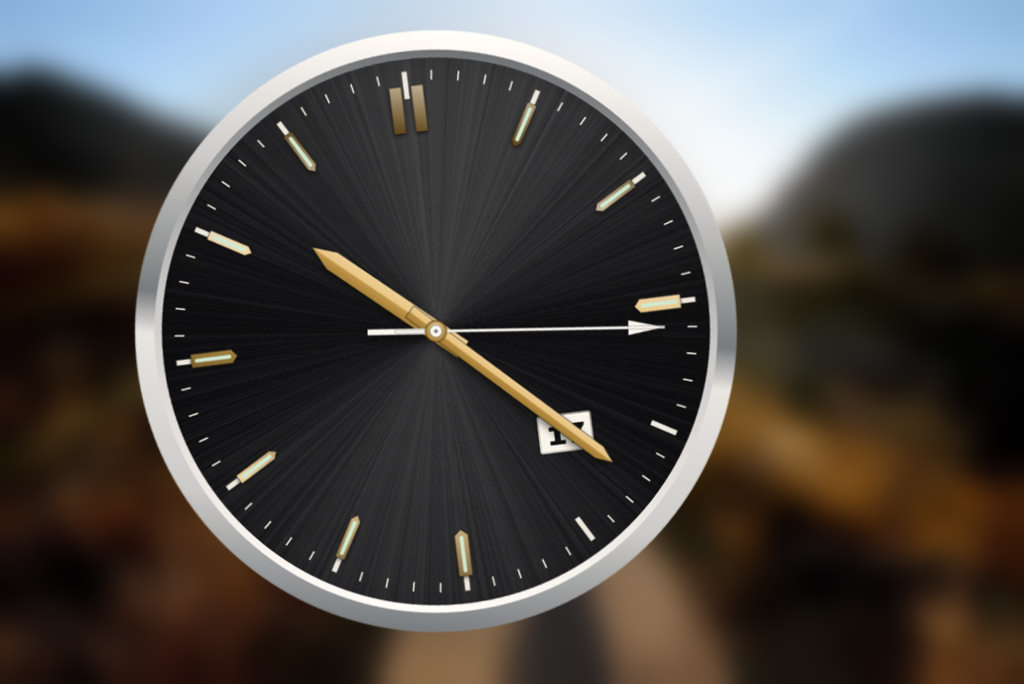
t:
10,22,16
